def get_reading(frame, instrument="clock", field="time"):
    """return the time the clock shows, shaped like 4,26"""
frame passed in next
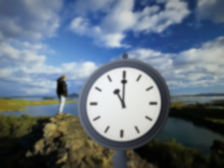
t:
11,00
